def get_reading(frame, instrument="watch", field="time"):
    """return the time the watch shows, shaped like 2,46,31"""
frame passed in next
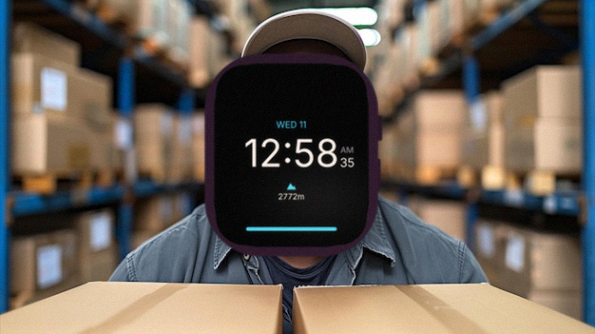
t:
12,58,35
